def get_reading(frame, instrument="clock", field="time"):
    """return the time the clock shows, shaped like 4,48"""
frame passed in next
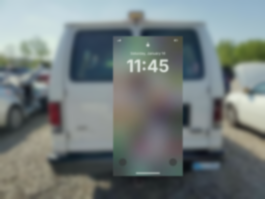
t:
11,45
